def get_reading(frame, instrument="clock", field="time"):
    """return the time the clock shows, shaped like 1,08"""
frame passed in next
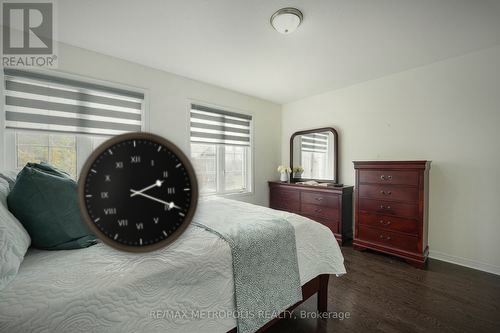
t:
2,19
